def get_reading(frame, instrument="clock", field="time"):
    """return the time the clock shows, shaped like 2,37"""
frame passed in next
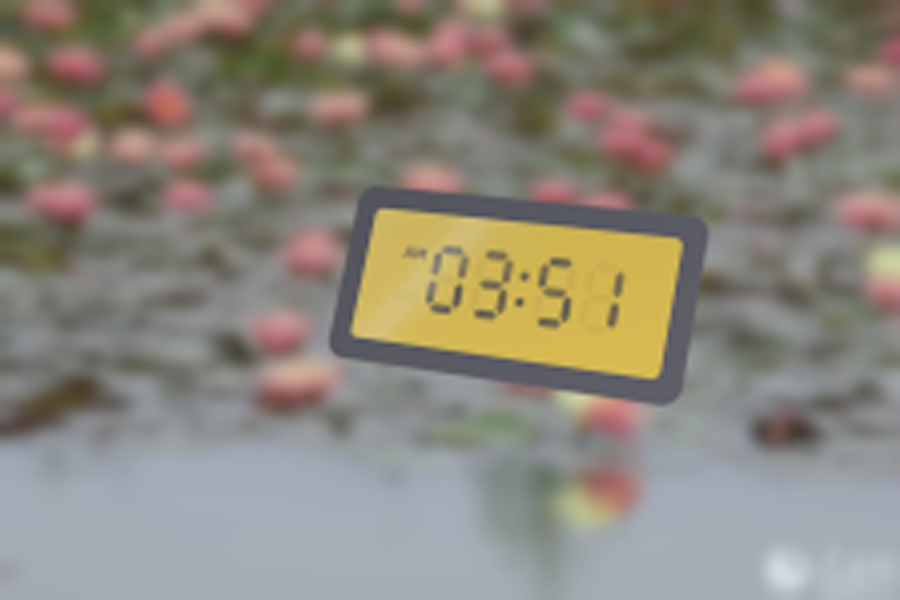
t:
3,51
